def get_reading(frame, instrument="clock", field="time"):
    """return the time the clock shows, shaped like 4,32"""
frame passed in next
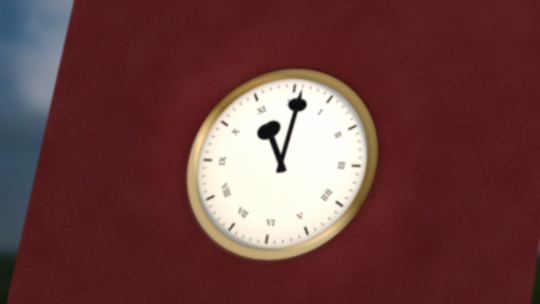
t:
11,01
